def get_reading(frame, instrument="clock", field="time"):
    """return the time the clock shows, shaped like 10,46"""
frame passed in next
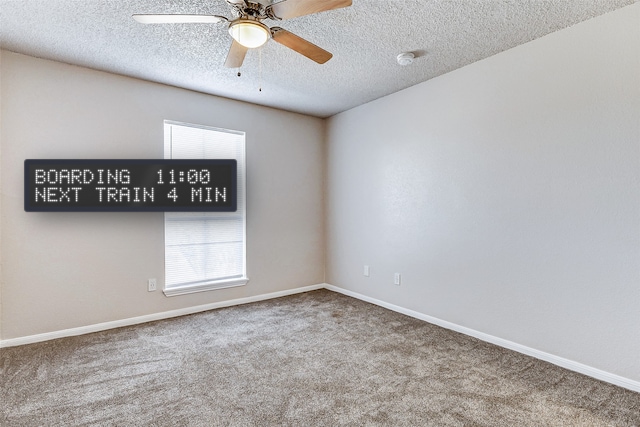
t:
11,00
